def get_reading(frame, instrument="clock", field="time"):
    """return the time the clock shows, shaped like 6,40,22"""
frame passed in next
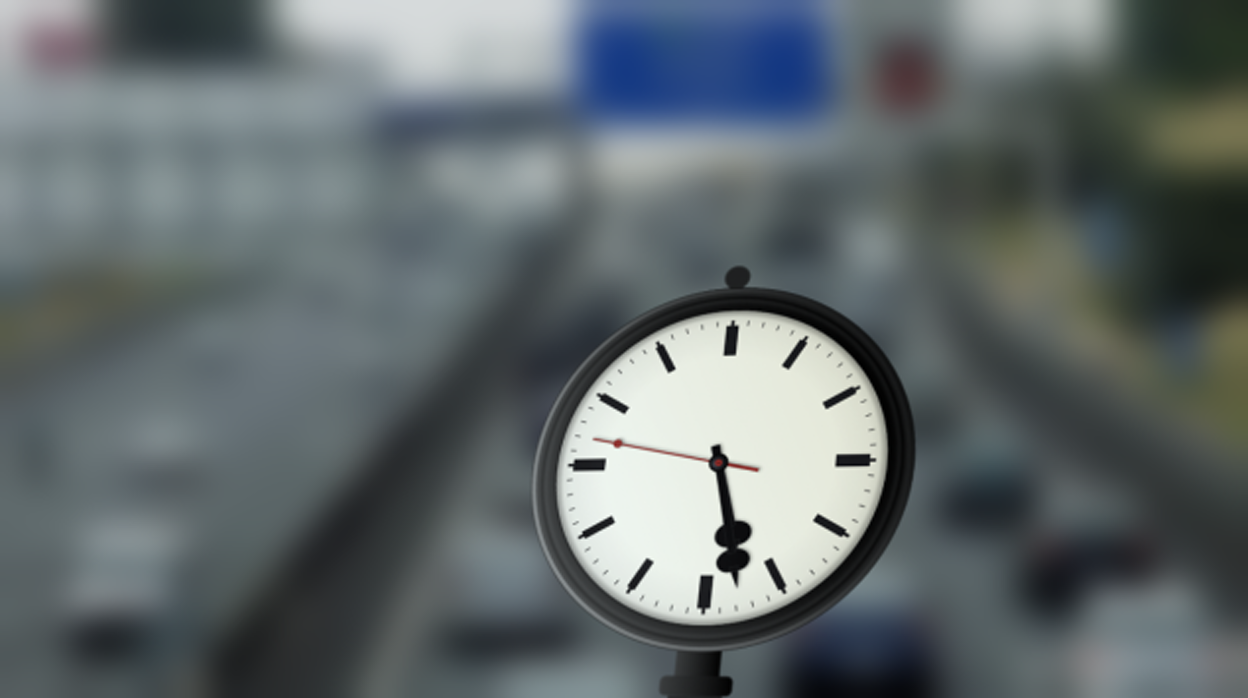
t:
5,27,47
